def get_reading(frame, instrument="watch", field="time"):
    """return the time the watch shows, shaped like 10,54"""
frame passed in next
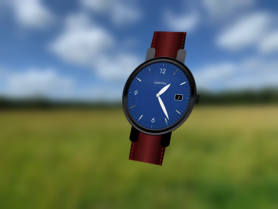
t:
1,24
